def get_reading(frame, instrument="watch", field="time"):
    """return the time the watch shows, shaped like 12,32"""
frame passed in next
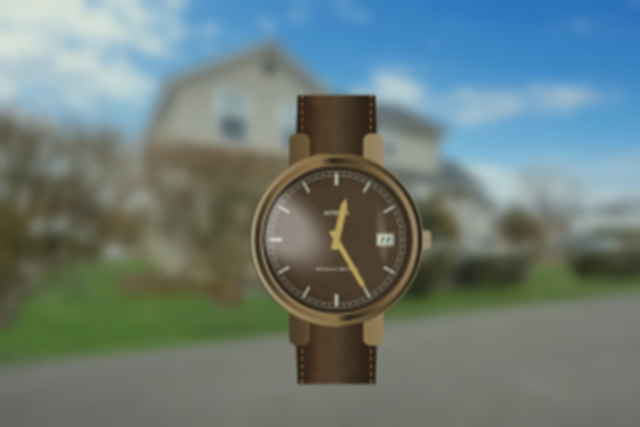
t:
12,25
